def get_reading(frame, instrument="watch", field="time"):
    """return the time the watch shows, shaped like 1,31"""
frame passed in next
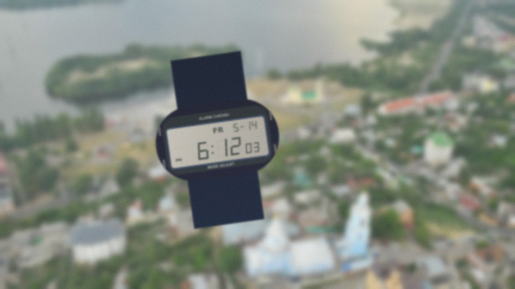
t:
6,12
